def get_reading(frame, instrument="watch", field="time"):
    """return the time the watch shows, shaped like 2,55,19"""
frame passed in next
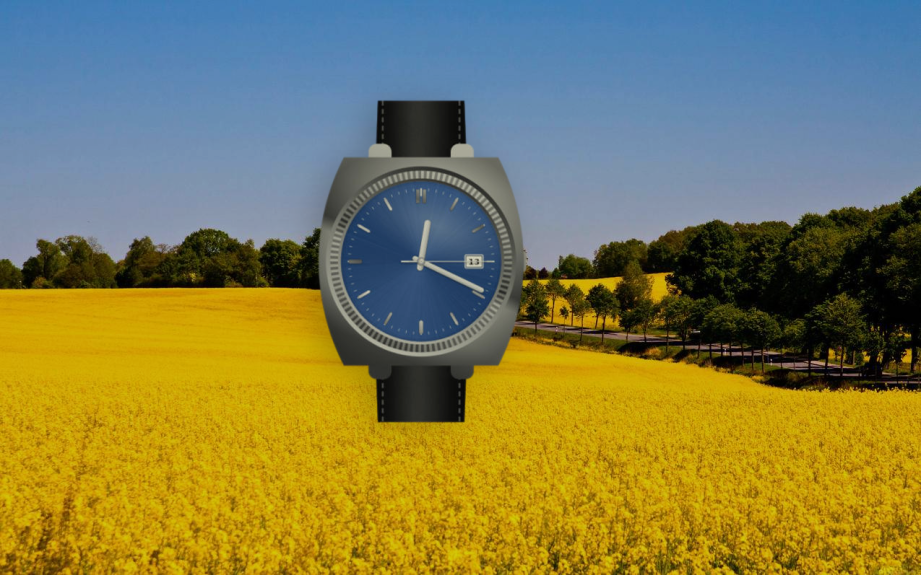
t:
12,19,15
